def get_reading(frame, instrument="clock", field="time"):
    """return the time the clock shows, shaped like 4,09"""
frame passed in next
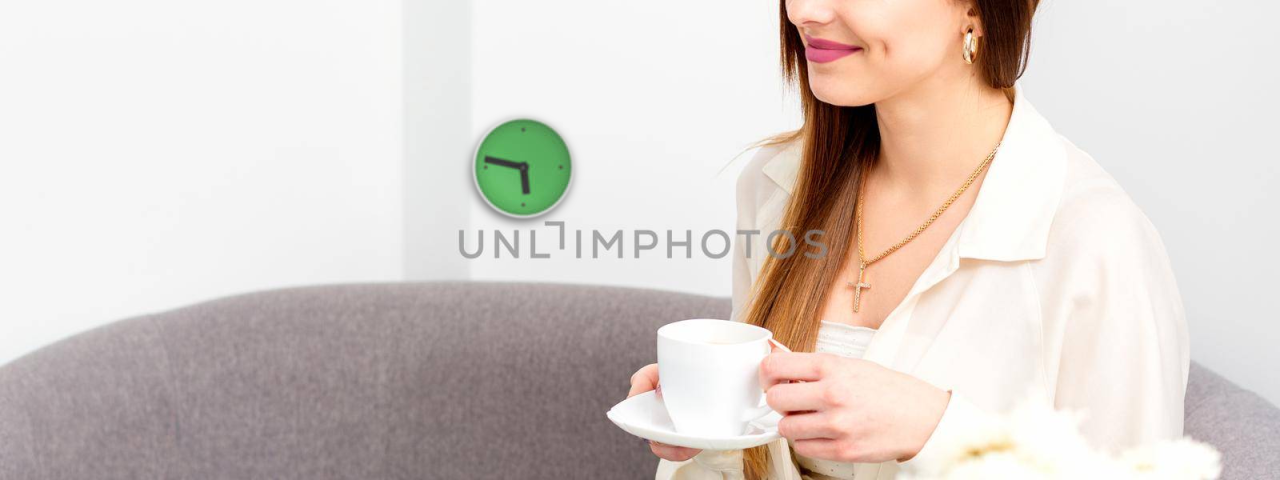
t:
5,47
